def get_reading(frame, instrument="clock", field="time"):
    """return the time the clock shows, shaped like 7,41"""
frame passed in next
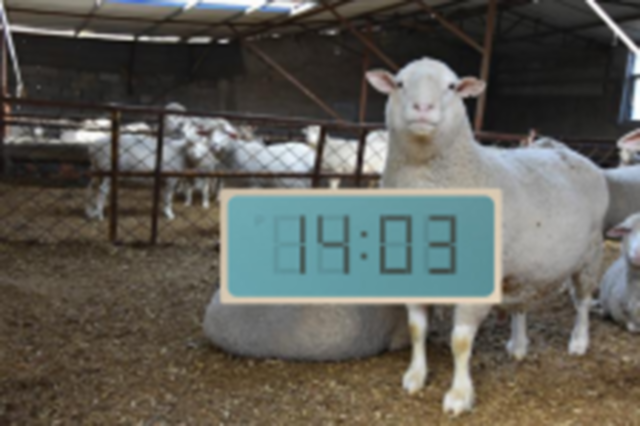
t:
14,03
